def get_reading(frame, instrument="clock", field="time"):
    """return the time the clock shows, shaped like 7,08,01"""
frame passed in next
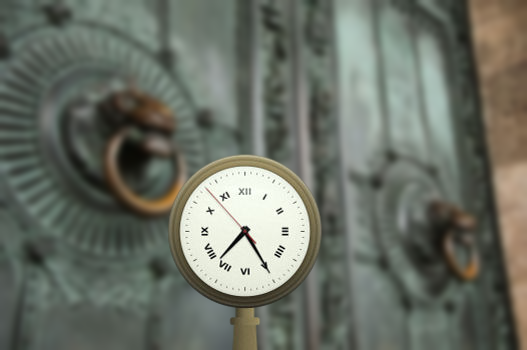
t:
7,24,53
